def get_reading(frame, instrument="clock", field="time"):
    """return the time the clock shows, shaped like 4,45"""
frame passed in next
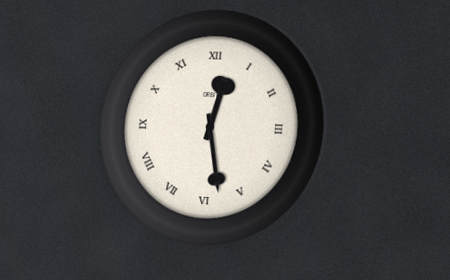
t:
12,28
